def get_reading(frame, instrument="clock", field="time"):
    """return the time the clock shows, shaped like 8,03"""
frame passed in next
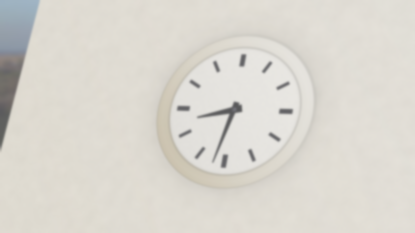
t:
8,32
